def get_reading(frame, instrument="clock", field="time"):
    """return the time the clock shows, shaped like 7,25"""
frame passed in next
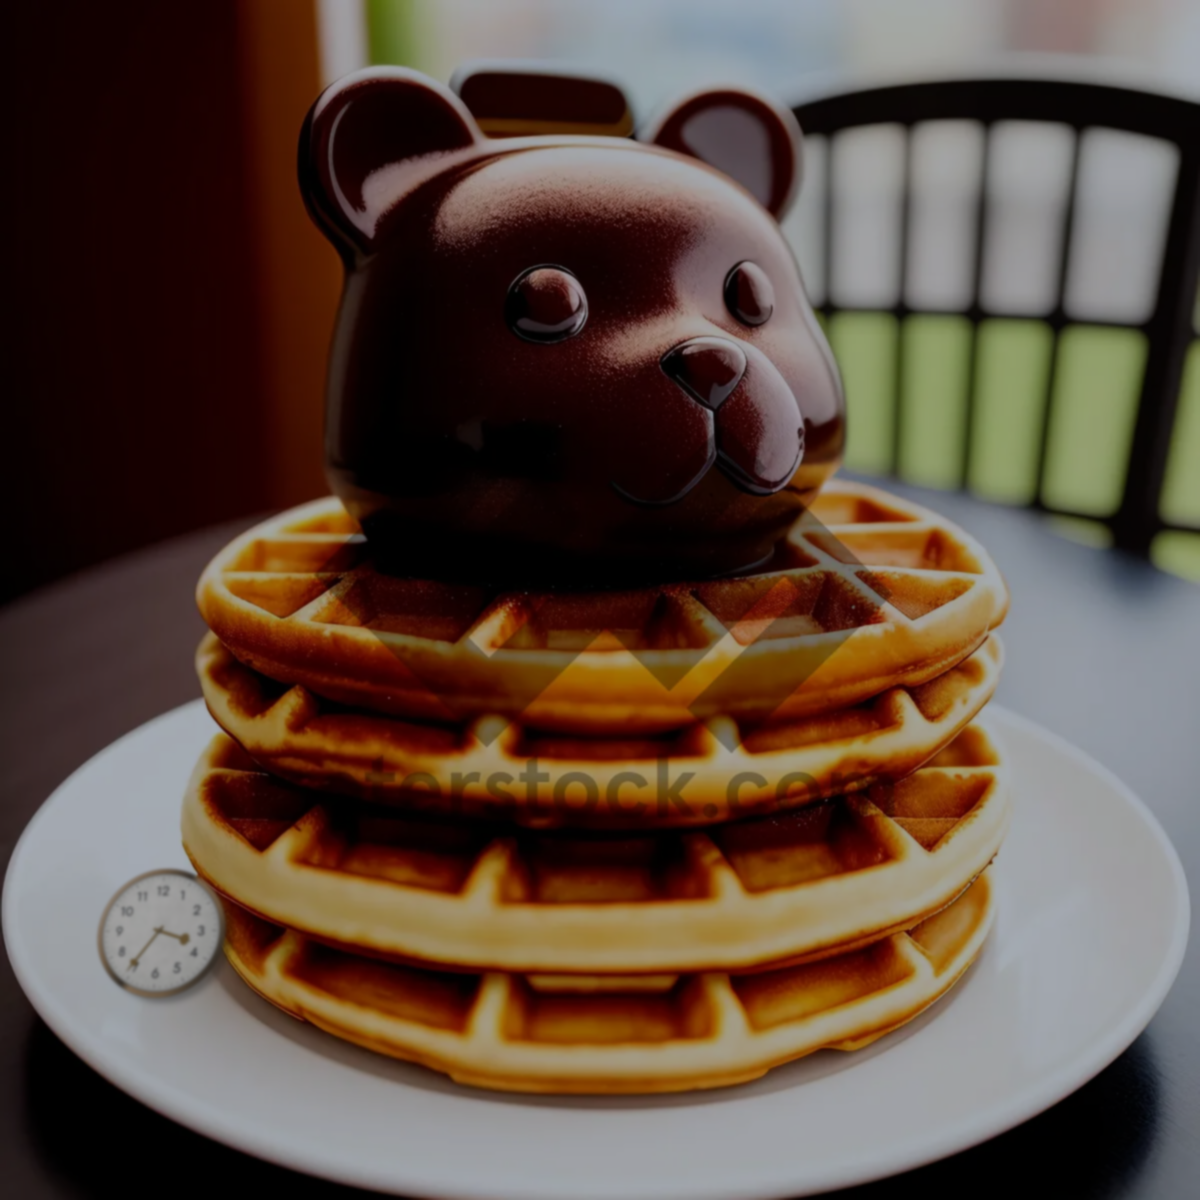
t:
3,36
